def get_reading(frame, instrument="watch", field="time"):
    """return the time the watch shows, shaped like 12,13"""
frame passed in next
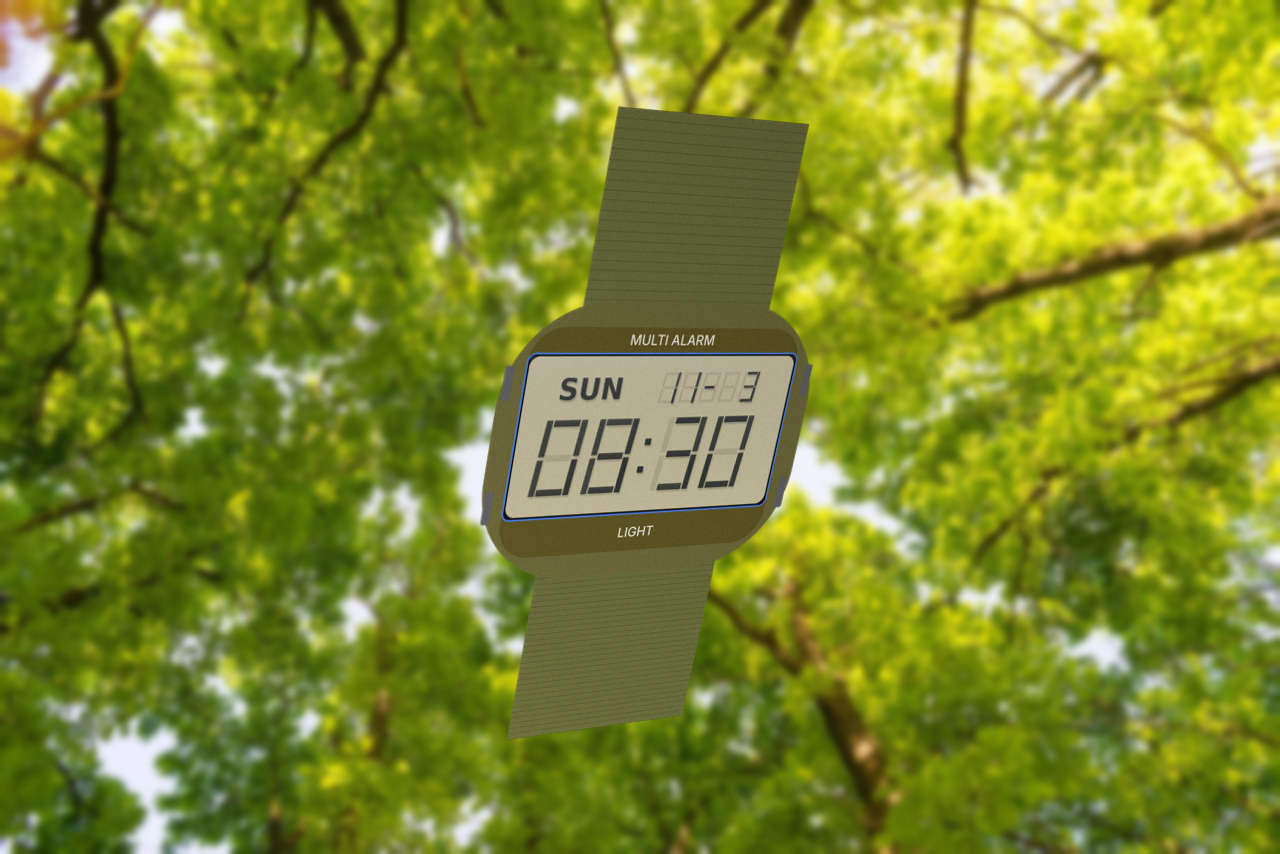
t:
8,30
